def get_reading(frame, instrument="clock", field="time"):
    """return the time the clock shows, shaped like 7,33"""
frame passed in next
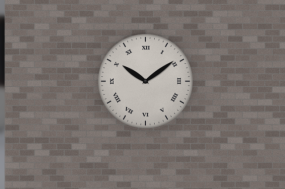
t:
10,09
